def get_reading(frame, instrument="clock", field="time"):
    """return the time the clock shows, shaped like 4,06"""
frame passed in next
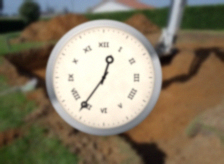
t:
12,36
